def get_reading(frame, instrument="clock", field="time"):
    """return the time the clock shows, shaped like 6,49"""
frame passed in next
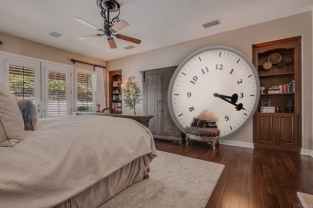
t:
3,19
